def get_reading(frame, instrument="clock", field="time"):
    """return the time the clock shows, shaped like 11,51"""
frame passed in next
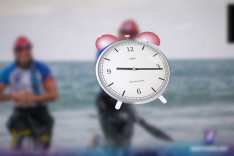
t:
9,16
